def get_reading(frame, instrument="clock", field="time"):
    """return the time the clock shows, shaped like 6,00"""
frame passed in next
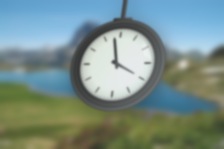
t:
3,58
